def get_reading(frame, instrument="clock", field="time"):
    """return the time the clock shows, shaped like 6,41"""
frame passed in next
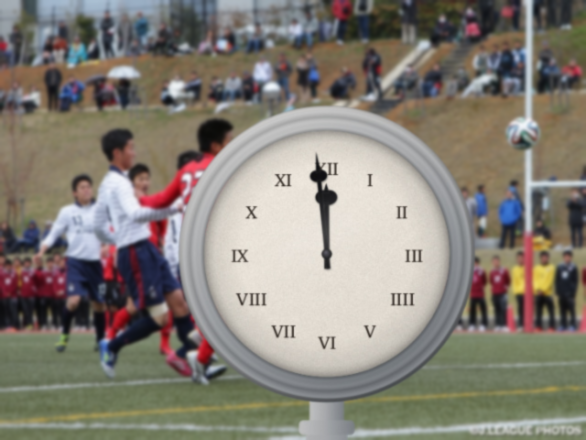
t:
11,59
